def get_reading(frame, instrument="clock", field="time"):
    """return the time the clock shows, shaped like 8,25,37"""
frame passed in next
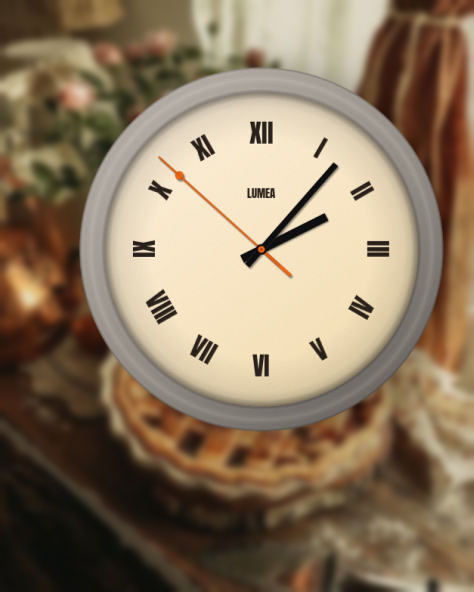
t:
2,06,52
